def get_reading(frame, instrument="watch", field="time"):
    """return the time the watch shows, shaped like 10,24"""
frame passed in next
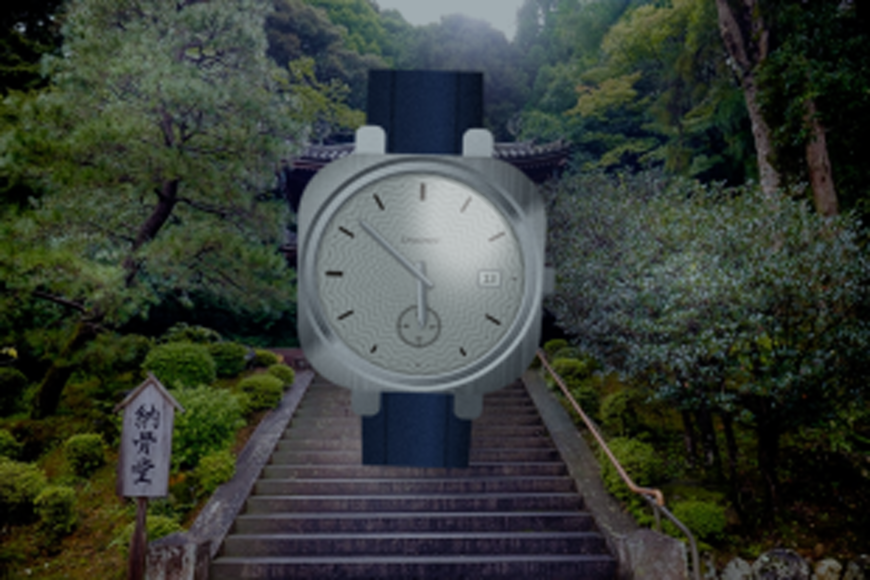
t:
5,52
